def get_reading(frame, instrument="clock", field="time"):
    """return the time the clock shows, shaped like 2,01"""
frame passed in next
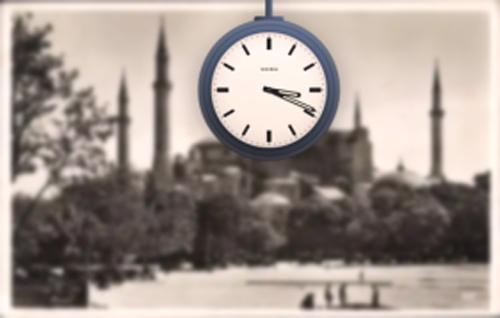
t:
3,19
